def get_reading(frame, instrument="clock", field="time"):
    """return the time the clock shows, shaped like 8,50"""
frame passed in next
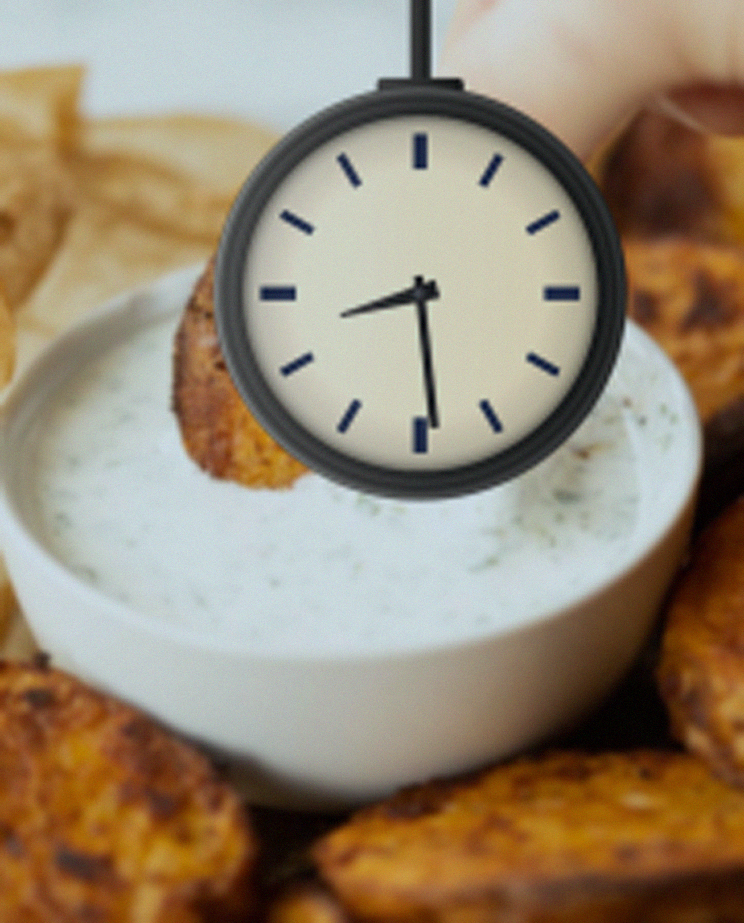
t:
8,29
